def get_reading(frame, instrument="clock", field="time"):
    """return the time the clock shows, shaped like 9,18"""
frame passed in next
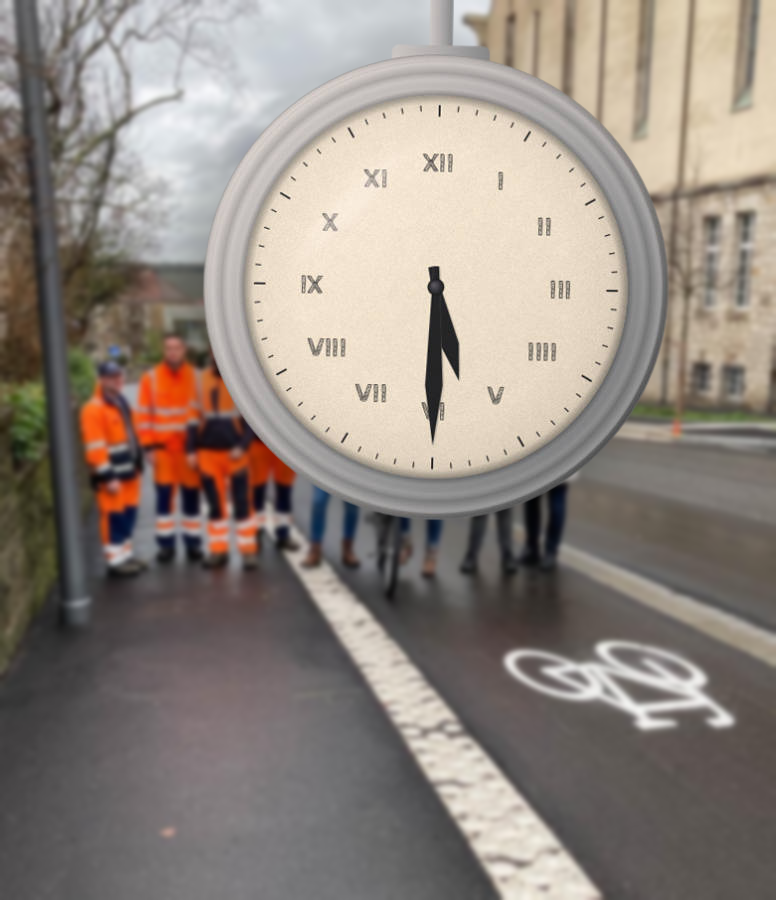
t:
5,30
